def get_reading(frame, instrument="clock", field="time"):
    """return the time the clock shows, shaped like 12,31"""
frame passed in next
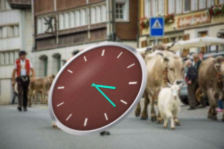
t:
3,22
